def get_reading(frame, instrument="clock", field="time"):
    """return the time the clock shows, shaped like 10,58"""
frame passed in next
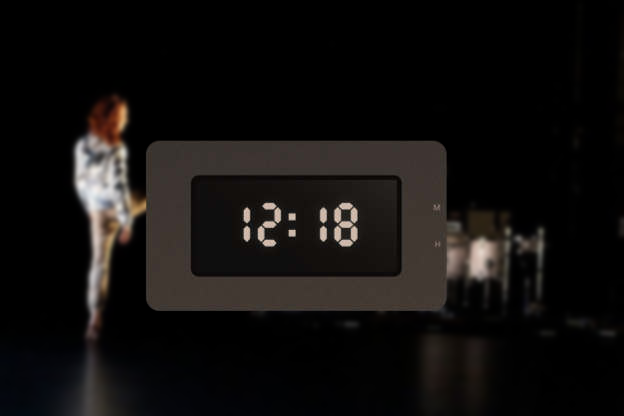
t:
12,18
